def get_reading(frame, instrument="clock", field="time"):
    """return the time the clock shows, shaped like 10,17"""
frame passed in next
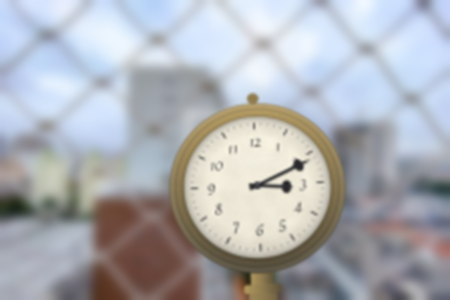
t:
3,11
